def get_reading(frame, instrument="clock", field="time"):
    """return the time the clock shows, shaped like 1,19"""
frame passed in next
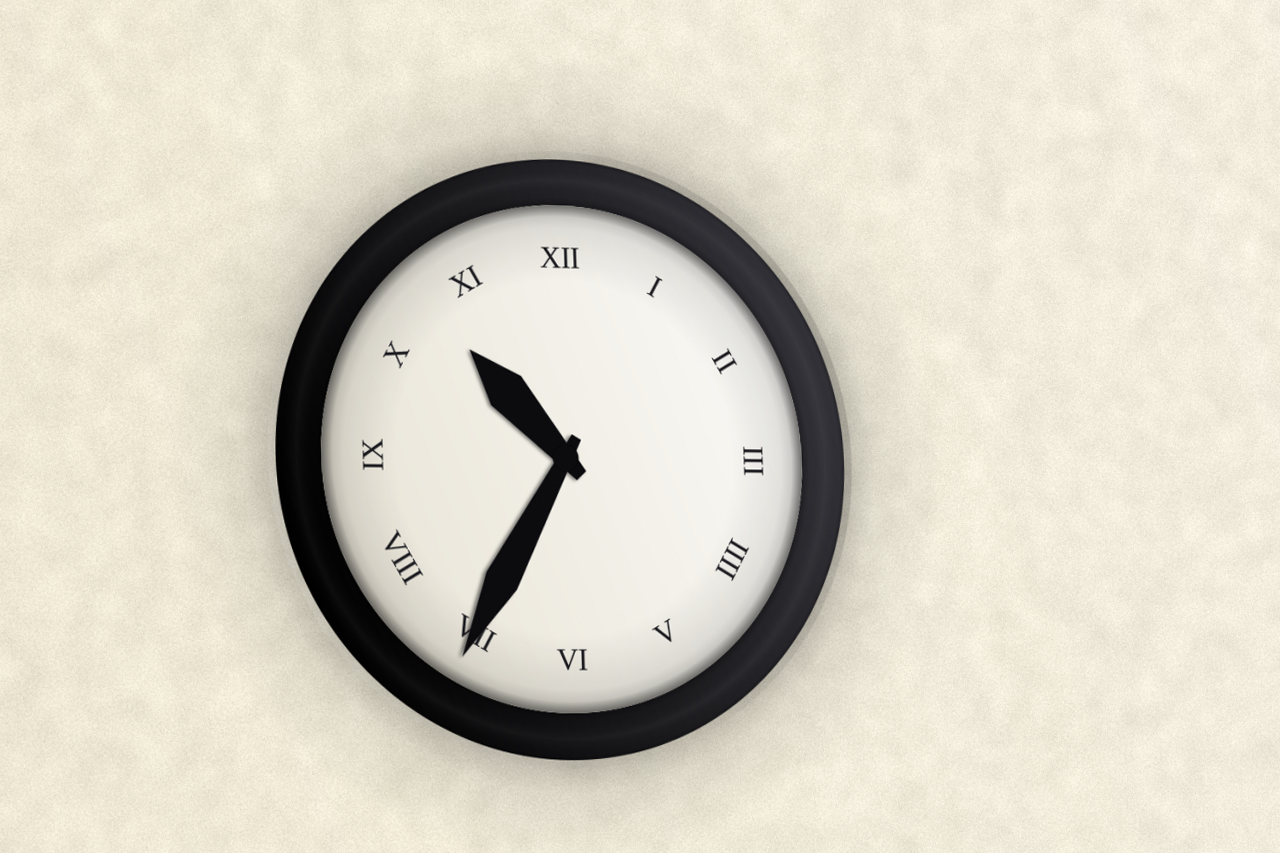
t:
10,35
